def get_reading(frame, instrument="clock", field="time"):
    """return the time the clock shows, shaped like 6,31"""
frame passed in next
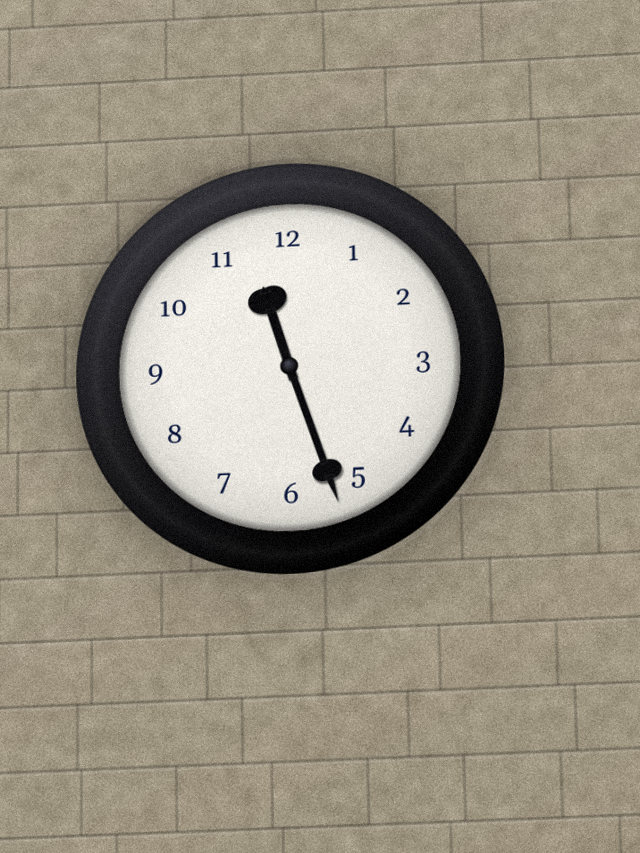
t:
11,27
